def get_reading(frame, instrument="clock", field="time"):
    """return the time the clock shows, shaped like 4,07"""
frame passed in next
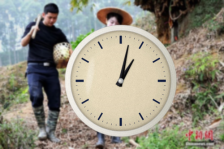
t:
1,02
